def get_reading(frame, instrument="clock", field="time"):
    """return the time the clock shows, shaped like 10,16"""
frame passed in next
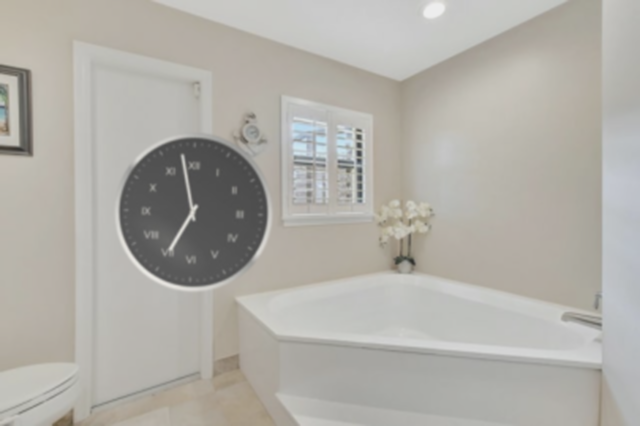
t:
6,58
